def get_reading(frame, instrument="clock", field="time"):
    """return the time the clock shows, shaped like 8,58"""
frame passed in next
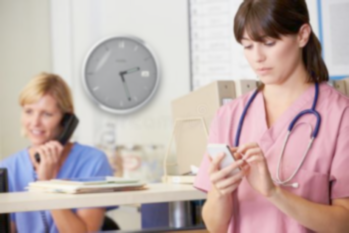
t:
2,27
